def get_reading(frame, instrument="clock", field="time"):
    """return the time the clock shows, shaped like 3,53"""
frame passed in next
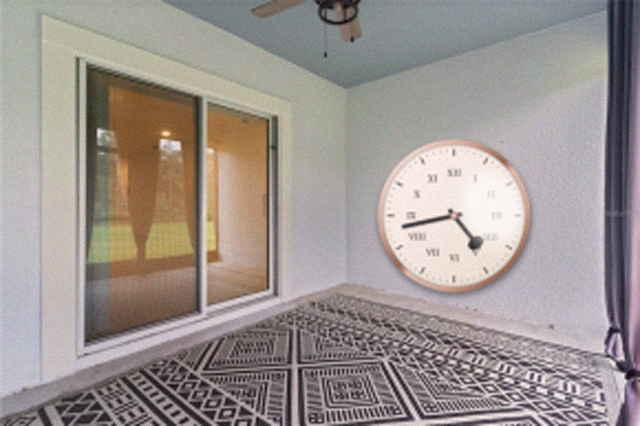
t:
4,43
